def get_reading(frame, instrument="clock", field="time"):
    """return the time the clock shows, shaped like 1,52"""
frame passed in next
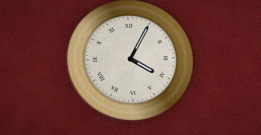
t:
4,05
